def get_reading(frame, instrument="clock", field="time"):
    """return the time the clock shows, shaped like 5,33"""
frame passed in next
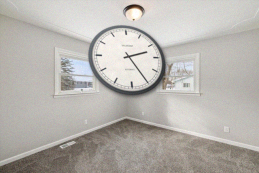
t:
2,25
